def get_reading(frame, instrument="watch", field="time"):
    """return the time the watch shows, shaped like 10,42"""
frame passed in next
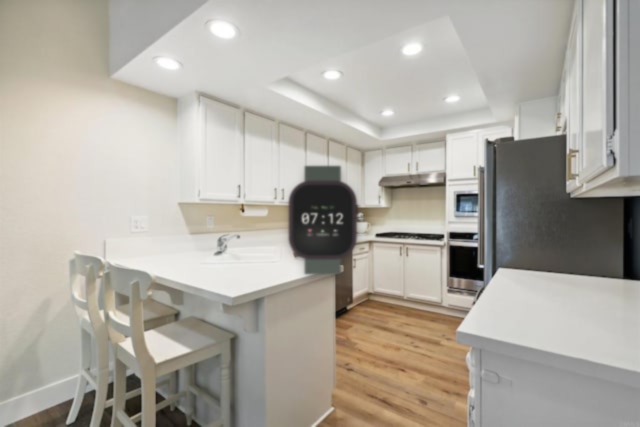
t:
7,12
